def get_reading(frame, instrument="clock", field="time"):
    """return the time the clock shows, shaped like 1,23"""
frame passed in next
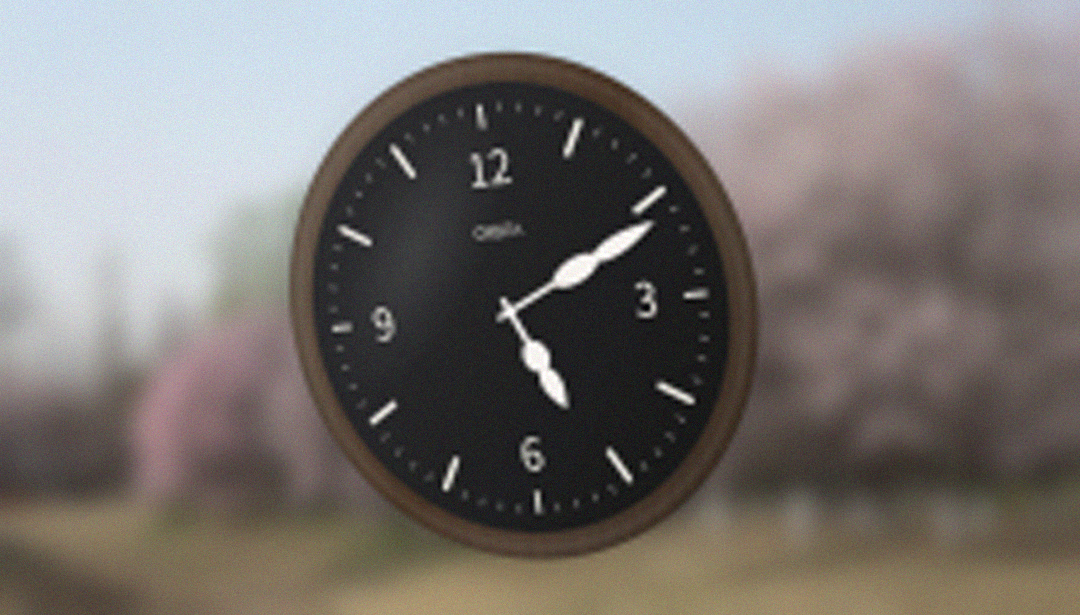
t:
5,11
